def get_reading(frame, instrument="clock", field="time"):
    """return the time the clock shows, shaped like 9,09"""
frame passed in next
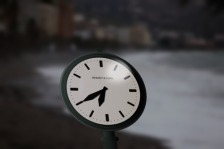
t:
6,40
